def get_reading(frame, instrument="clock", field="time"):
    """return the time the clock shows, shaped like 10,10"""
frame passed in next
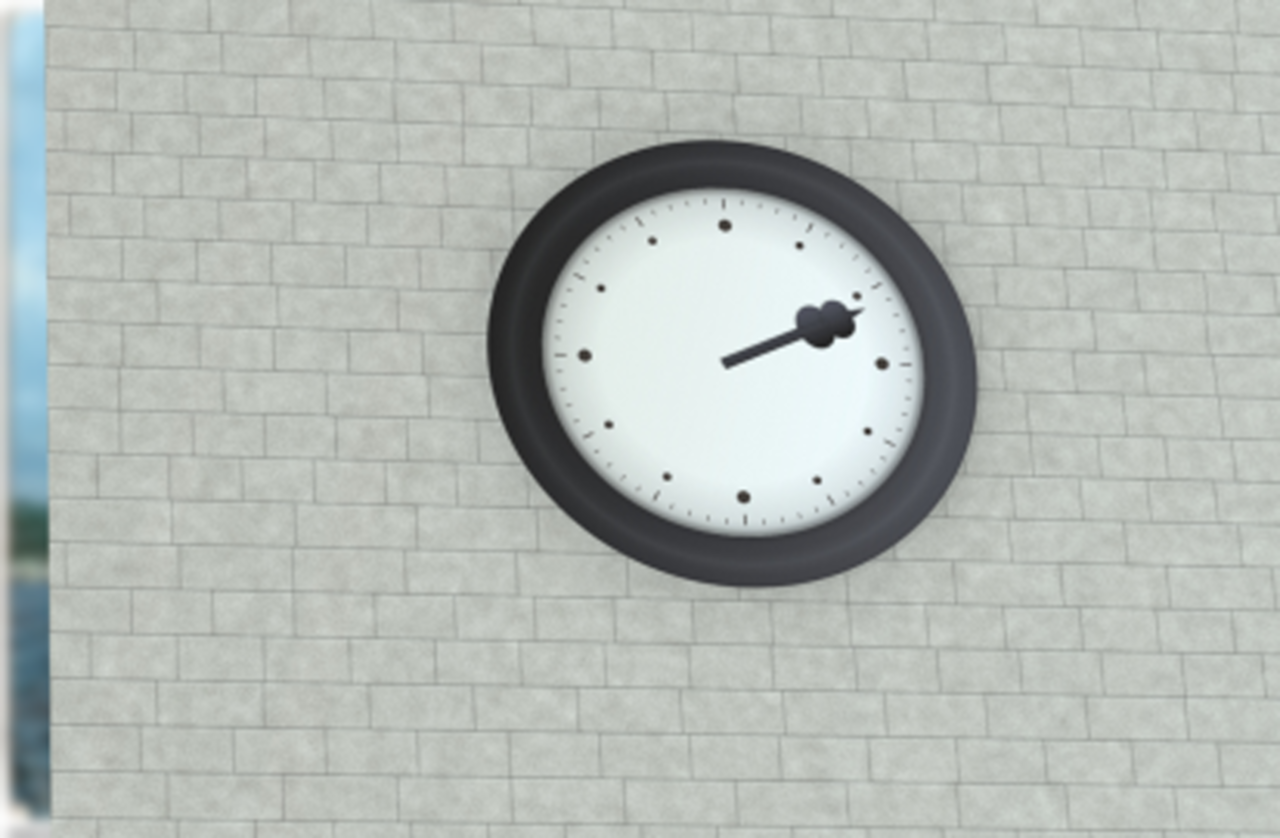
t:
2,11
